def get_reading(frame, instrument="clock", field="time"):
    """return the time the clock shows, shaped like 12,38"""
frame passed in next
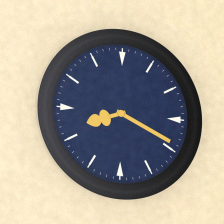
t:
8,19
